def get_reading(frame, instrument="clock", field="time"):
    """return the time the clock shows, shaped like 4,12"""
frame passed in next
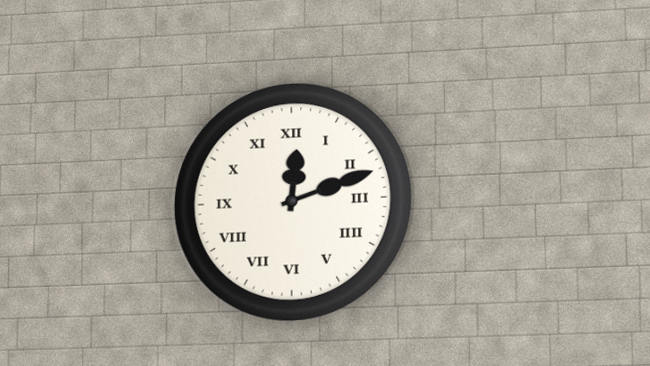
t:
12,12
